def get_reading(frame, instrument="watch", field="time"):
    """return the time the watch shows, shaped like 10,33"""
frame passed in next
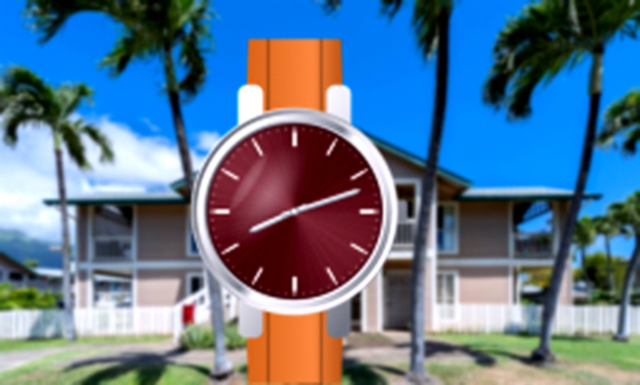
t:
8,12
